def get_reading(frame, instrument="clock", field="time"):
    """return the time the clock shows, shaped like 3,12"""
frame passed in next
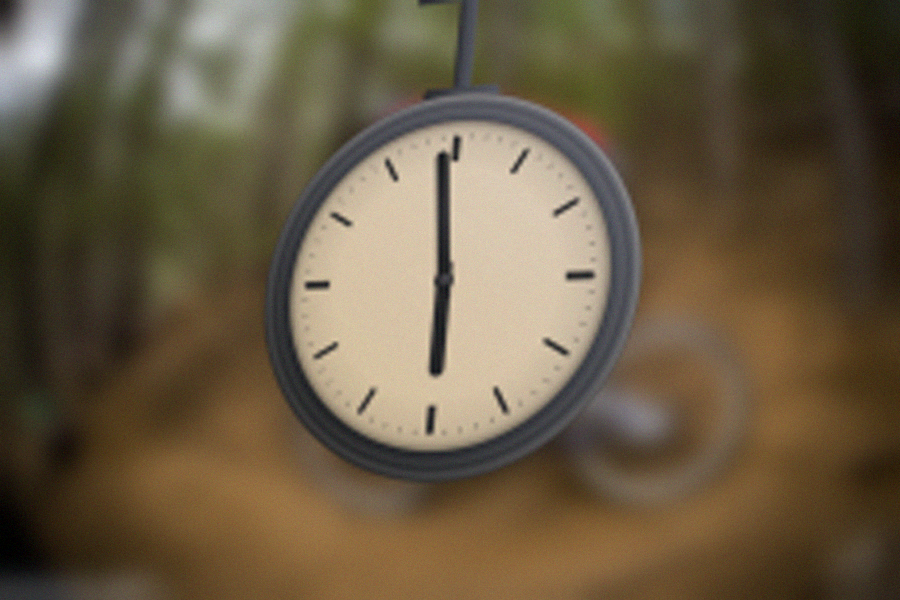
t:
5,59
